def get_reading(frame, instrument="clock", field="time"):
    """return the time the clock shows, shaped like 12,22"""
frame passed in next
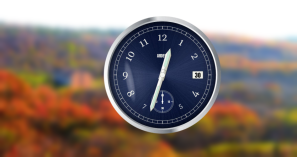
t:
12,33
